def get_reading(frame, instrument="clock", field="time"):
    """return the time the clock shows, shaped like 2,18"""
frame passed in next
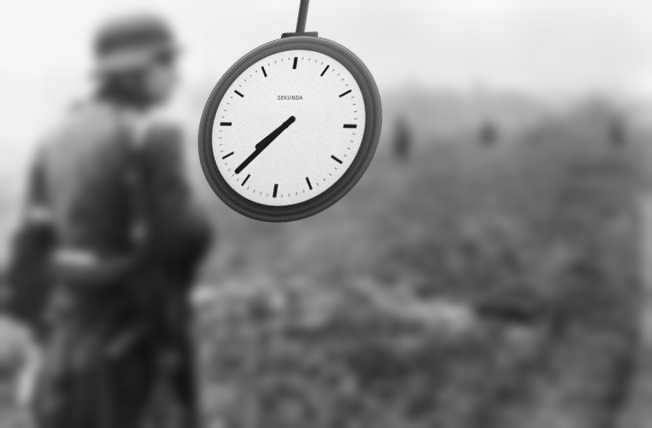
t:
7,37
